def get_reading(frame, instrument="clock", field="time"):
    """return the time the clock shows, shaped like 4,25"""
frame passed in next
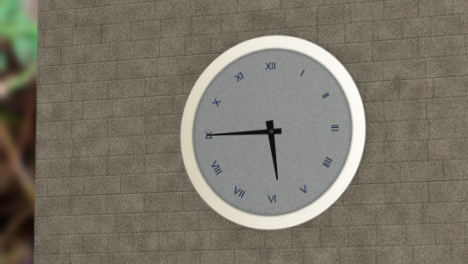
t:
5,45
